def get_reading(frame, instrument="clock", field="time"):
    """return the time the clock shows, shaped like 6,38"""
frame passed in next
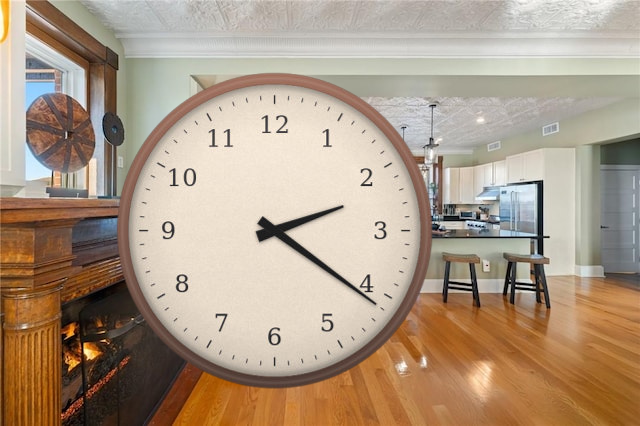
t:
2,21
